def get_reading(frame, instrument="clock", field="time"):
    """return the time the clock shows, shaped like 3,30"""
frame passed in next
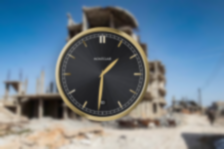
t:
1,31
